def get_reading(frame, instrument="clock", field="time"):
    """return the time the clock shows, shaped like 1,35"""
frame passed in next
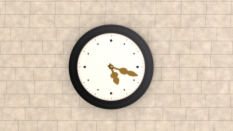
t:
5,18
